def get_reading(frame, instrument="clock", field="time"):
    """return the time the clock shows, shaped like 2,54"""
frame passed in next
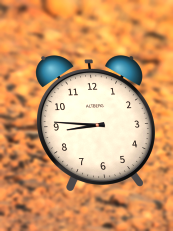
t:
8,46
